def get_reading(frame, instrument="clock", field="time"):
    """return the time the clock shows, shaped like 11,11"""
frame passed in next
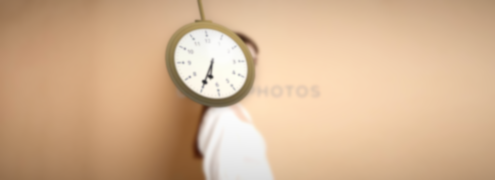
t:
6,35
